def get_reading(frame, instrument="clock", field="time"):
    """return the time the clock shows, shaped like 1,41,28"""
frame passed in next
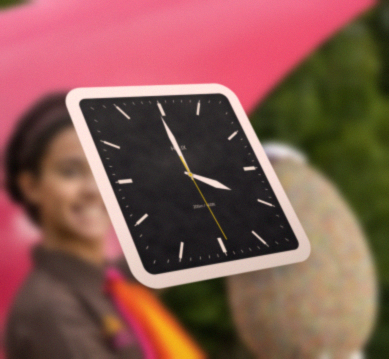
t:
3,59,29
